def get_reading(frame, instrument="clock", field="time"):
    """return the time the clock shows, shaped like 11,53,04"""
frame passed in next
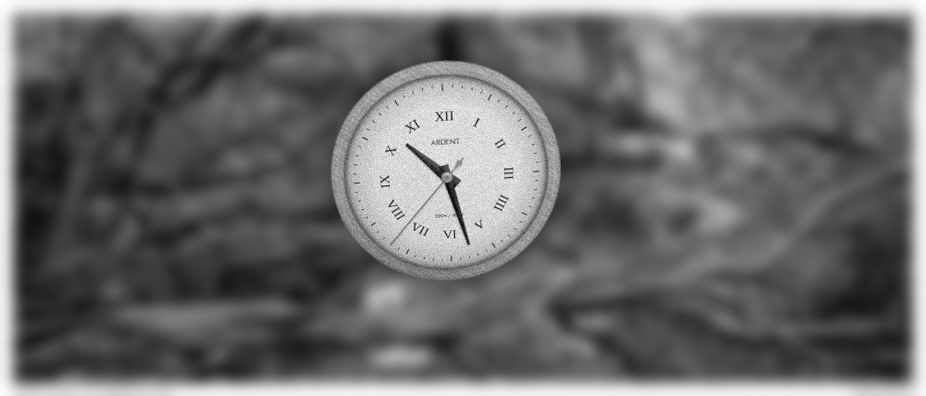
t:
10,27,37
